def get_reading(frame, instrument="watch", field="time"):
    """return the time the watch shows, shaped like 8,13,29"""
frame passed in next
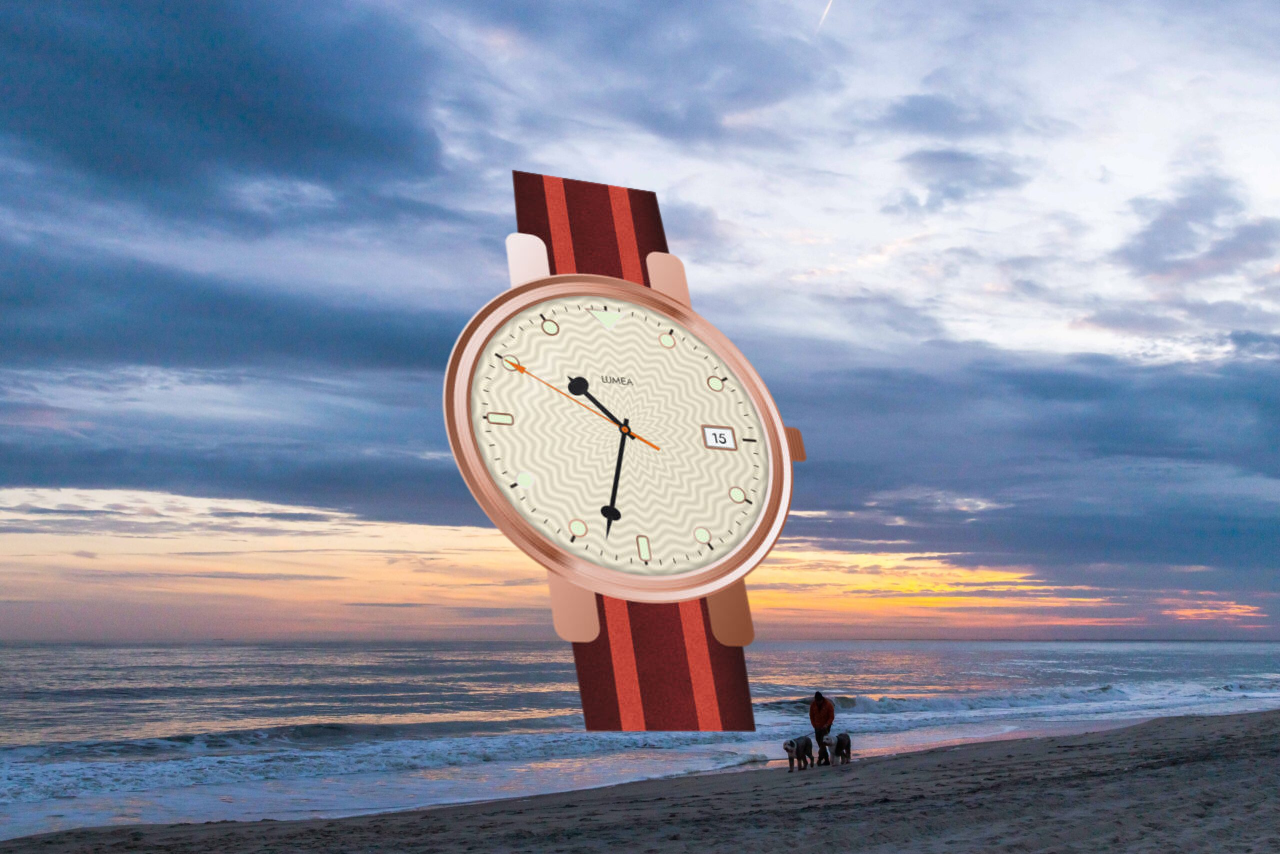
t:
10,32,50
